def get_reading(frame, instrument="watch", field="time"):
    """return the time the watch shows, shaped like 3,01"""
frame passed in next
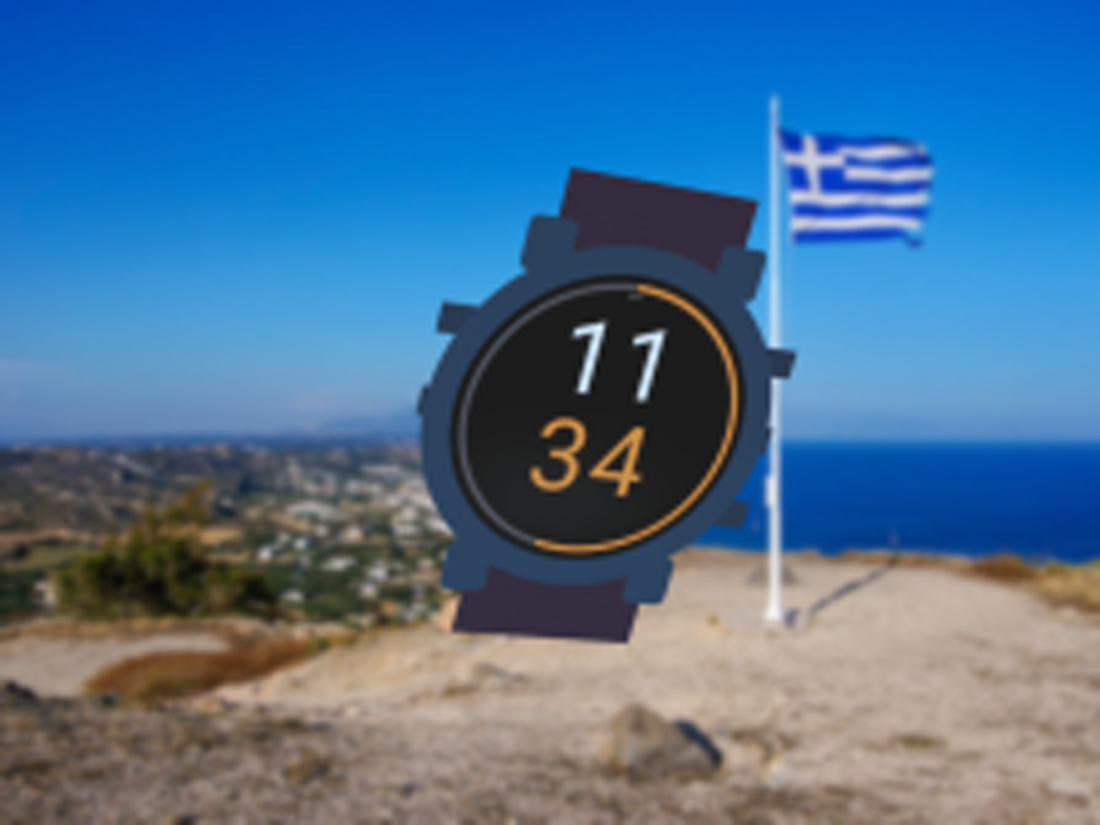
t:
11,34
